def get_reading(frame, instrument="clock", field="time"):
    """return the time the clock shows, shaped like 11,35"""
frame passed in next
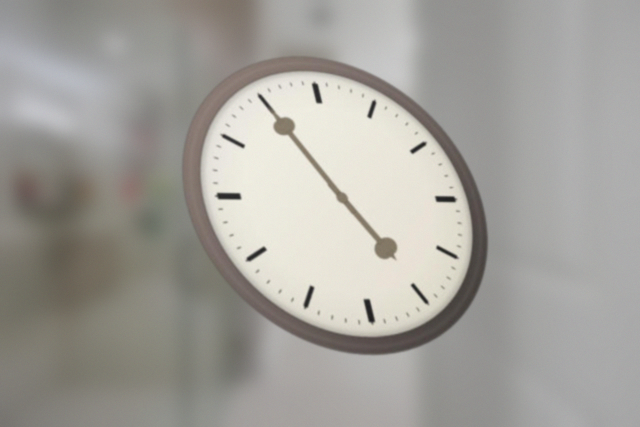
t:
4,55
